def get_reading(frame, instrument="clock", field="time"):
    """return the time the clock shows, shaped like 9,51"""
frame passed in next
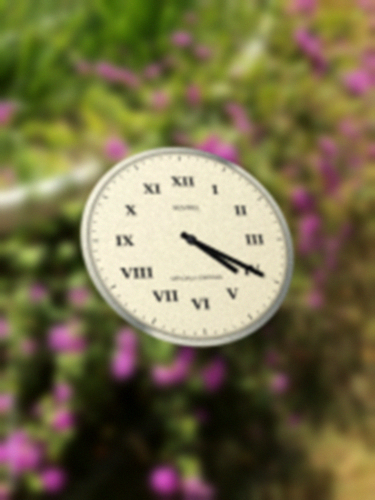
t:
4,20
